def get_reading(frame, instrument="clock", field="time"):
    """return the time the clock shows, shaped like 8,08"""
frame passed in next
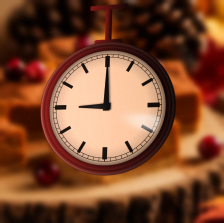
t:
9,00
